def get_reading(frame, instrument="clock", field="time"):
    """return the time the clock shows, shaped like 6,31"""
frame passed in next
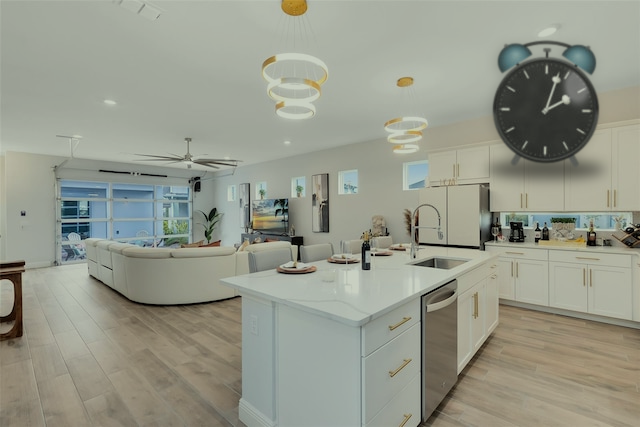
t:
2,03
